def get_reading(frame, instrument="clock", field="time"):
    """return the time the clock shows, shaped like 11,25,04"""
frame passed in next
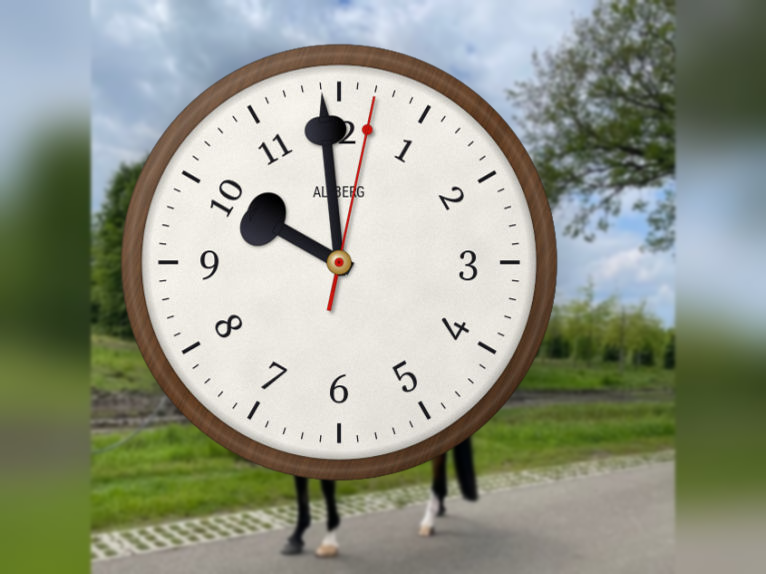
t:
9,59,02
